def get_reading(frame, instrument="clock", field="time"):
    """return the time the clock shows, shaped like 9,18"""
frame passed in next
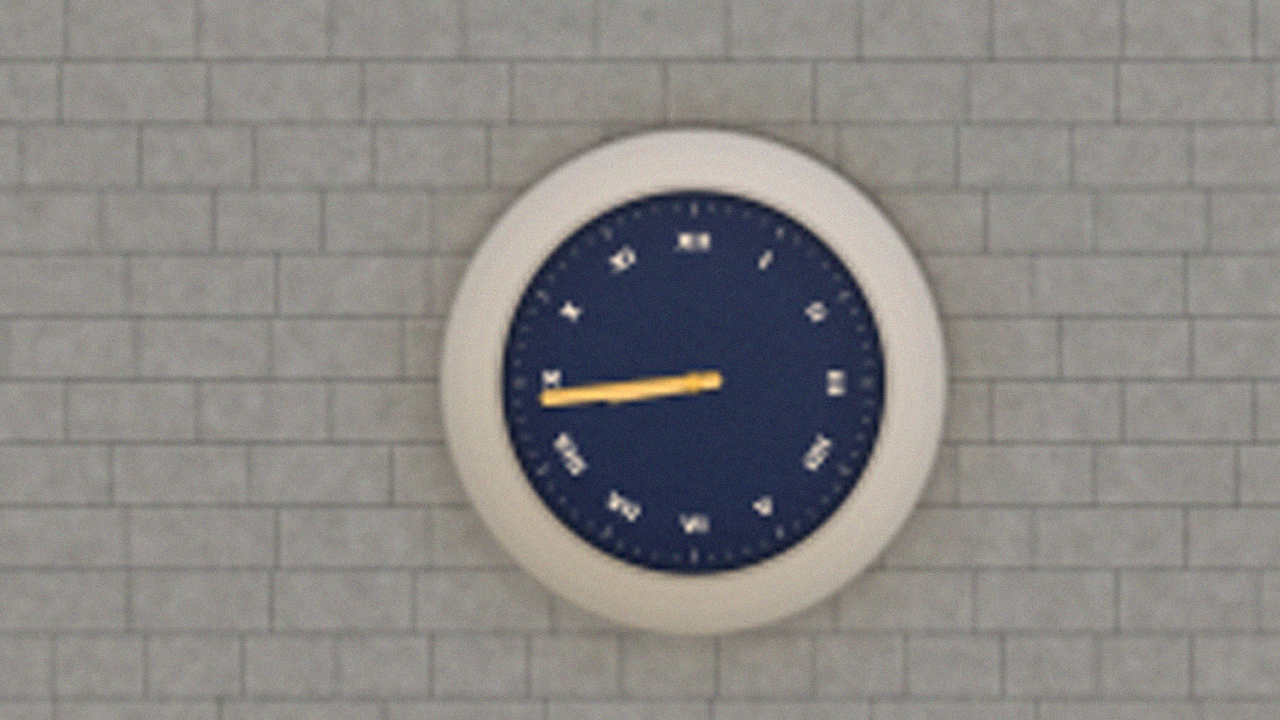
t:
8,44
